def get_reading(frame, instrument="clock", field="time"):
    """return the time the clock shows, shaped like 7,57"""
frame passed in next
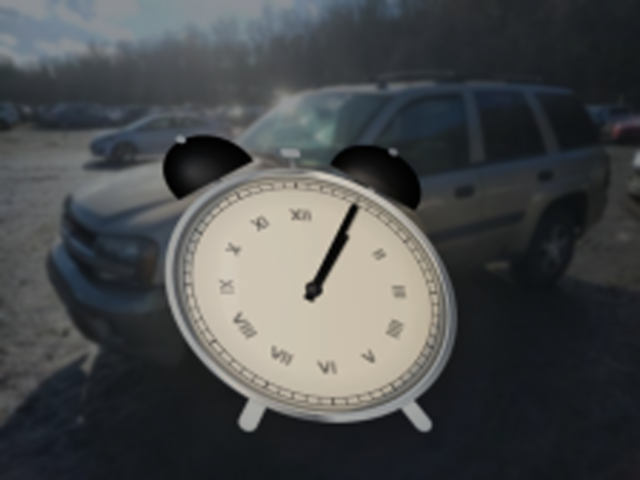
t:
1,05
